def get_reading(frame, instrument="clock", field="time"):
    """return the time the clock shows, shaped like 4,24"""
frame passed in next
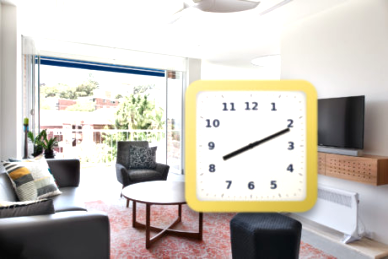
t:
8,11
